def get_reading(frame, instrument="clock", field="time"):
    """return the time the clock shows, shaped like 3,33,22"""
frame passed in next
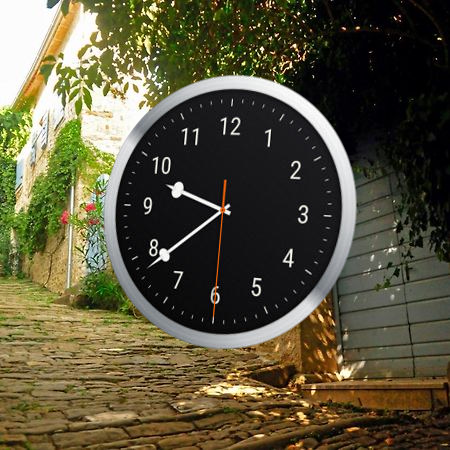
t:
9,38,30
